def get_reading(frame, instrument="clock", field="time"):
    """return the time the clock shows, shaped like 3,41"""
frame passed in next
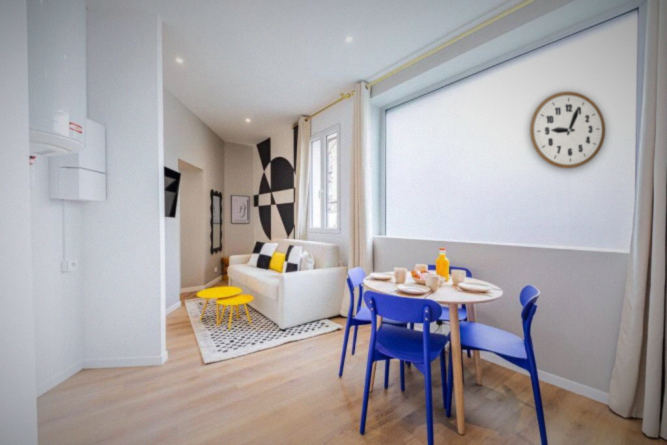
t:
9,04
